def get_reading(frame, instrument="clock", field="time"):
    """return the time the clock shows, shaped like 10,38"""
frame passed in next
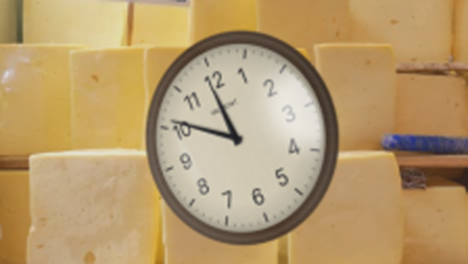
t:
11,51
